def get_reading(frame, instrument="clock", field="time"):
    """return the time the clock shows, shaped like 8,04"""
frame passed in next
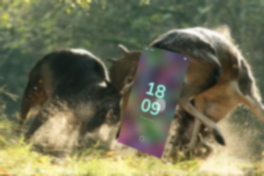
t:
18,09
